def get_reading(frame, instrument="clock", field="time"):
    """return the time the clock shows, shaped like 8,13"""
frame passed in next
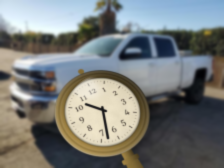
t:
10,33
